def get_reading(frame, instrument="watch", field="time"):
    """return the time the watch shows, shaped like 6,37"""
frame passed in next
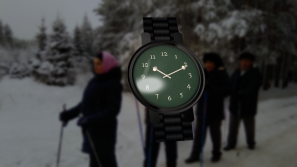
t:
10,11
